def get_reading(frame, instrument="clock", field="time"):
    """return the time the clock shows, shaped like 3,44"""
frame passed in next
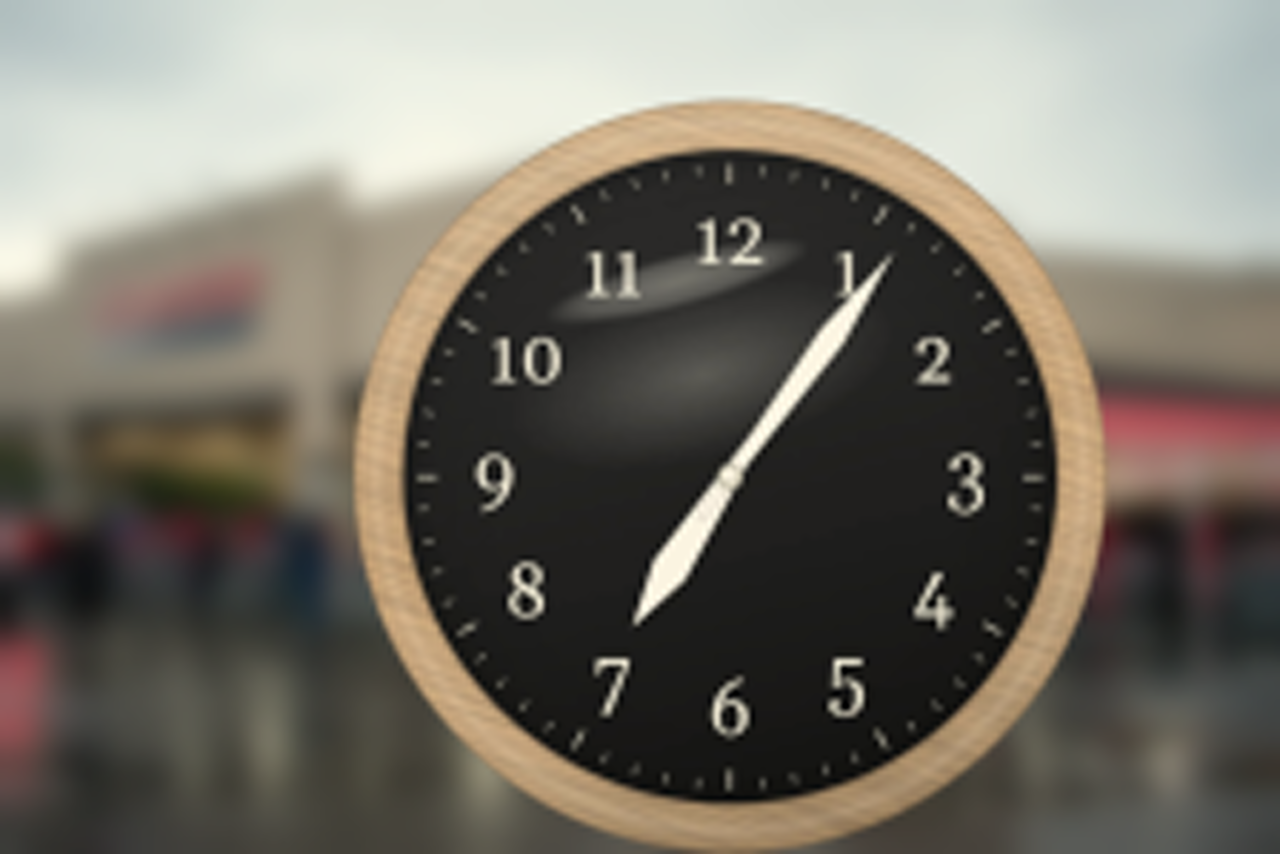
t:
7,06
